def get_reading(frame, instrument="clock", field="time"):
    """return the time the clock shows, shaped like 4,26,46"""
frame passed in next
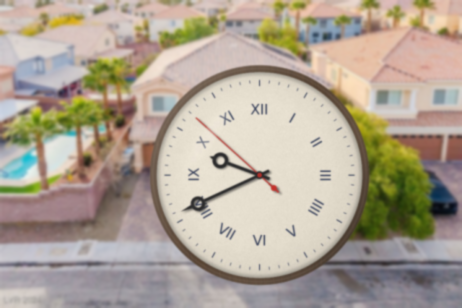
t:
9,40,52
